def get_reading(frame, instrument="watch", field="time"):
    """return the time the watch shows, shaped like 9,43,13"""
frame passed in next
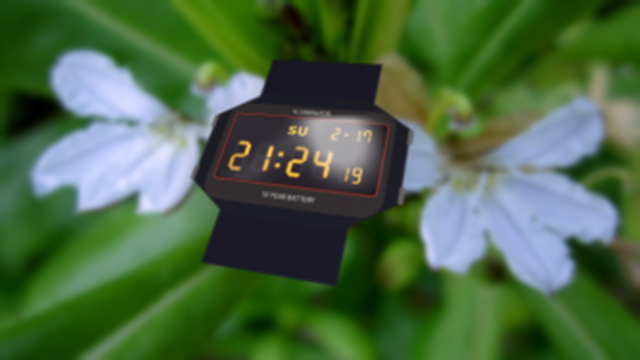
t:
21,24,19
